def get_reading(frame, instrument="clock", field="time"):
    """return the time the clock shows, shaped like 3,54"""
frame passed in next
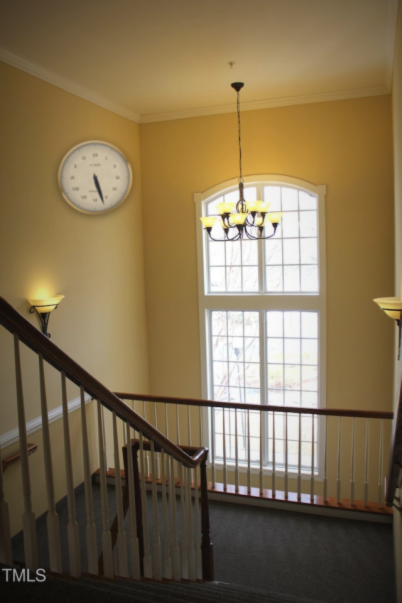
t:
5,27
